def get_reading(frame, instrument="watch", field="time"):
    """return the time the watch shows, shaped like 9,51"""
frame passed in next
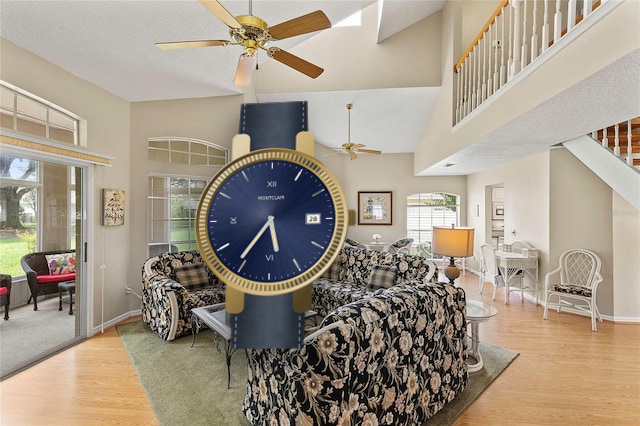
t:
5,36
